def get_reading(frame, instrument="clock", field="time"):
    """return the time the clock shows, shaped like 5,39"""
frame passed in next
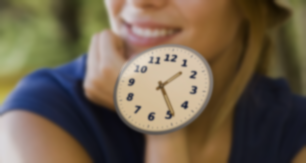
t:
1,24
